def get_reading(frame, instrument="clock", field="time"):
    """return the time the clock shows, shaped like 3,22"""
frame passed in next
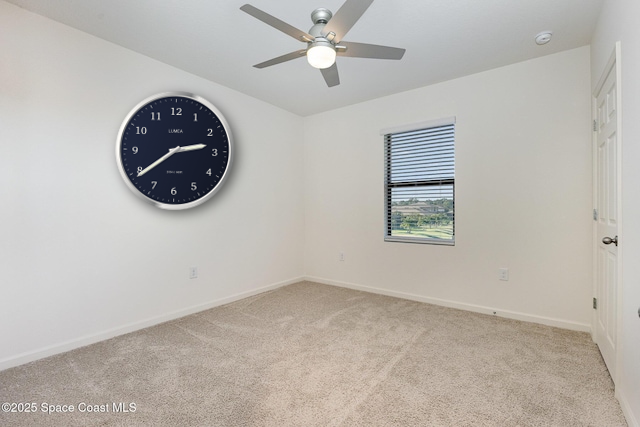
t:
2,39
